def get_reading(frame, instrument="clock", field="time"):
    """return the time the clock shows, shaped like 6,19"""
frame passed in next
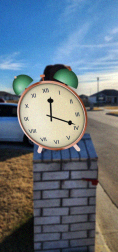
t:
12,19
